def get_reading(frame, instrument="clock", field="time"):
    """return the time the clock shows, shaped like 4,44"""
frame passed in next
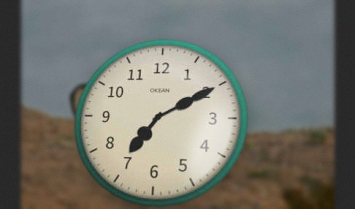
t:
7,10
